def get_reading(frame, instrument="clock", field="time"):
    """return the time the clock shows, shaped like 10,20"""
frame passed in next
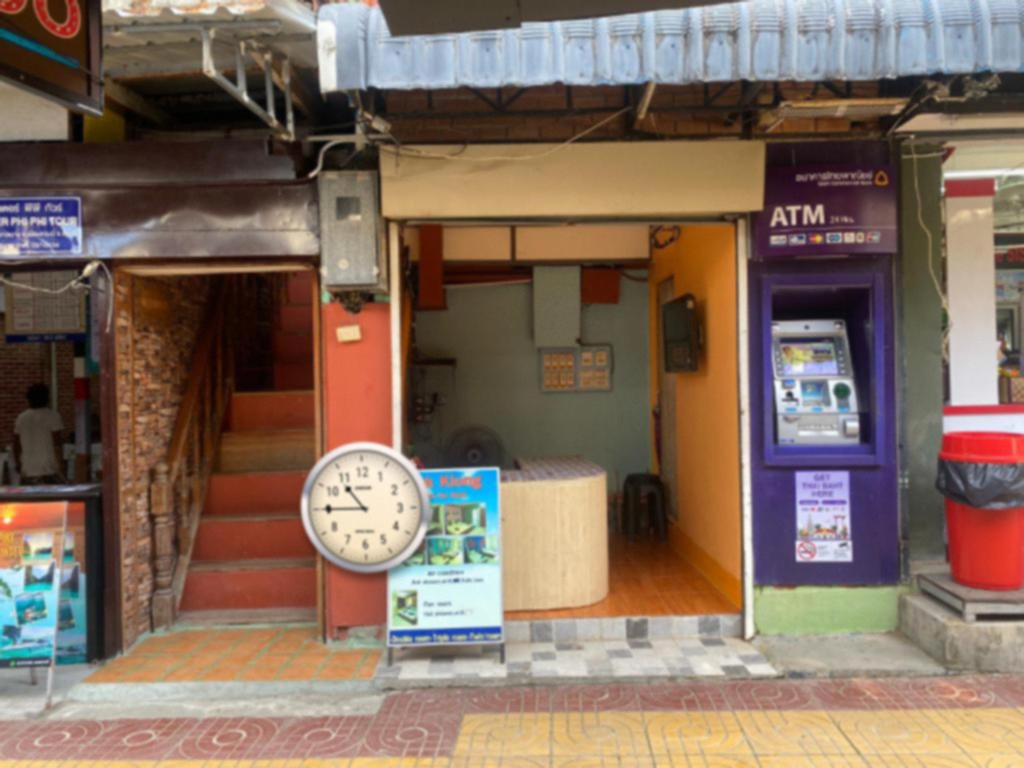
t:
10,45
